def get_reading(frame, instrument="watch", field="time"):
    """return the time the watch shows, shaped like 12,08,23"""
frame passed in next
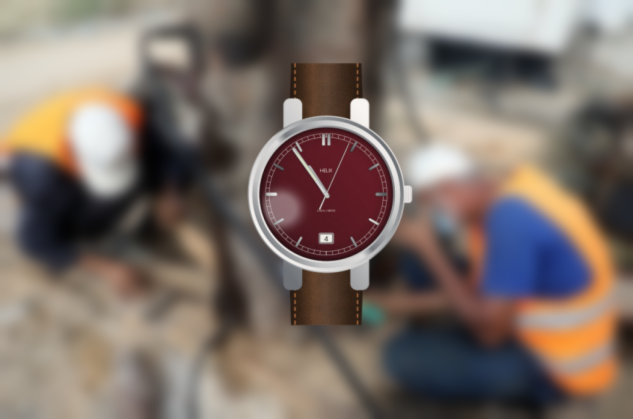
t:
10,54,04
